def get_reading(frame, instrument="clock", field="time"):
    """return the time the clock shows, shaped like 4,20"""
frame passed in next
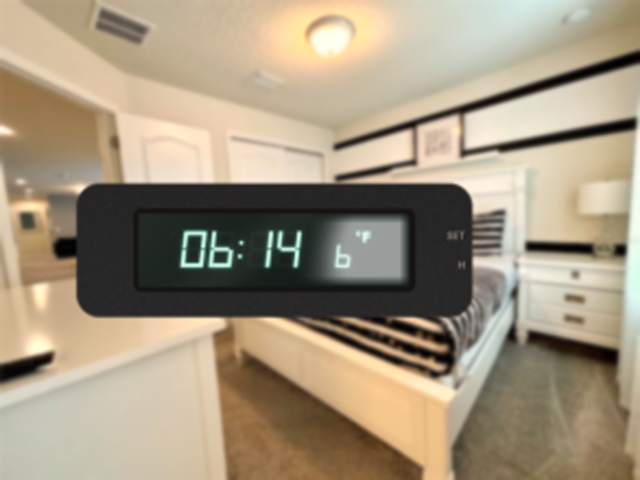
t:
6,14
